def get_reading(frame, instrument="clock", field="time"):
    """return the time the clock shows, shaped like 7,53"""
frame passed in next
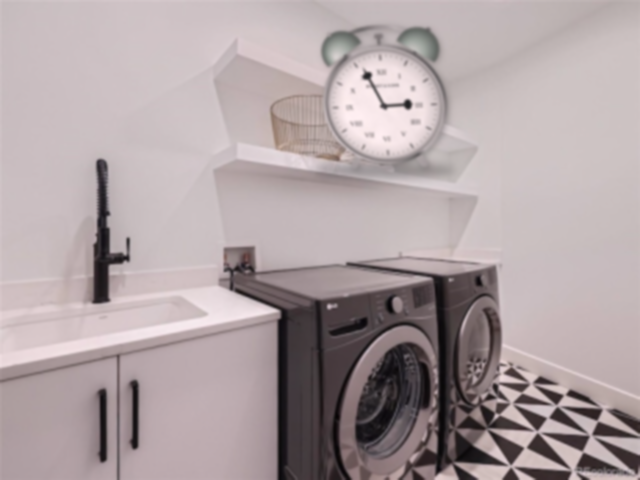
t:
2,56
